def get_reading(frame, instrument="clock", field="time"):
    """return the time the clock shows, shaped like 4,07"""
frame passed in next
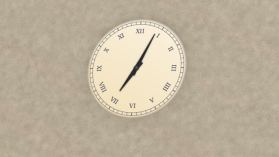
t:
7,04
